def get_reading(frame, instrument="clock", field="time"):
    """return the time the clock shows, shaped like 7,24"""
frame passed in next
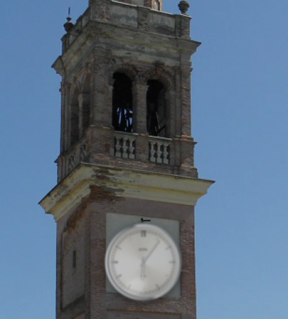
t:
6,06
